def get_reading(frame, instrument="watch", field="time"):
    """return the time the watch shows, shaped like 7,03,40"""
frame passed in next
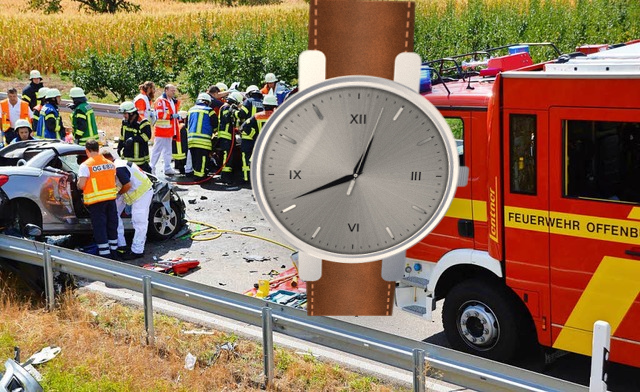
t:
12,41,03
